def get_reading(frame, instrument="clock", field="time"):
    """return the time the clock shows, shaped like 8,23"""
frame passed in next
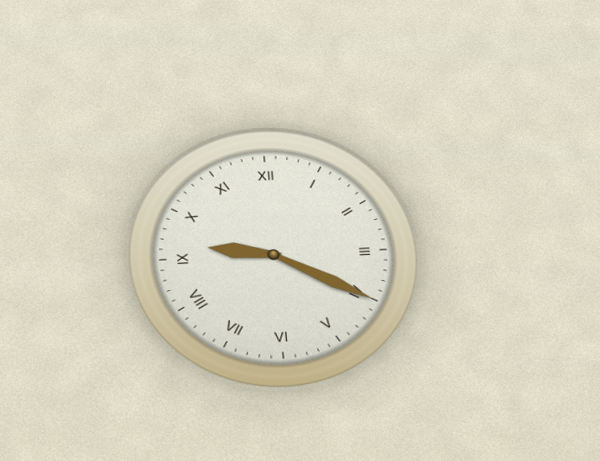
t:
9,20
